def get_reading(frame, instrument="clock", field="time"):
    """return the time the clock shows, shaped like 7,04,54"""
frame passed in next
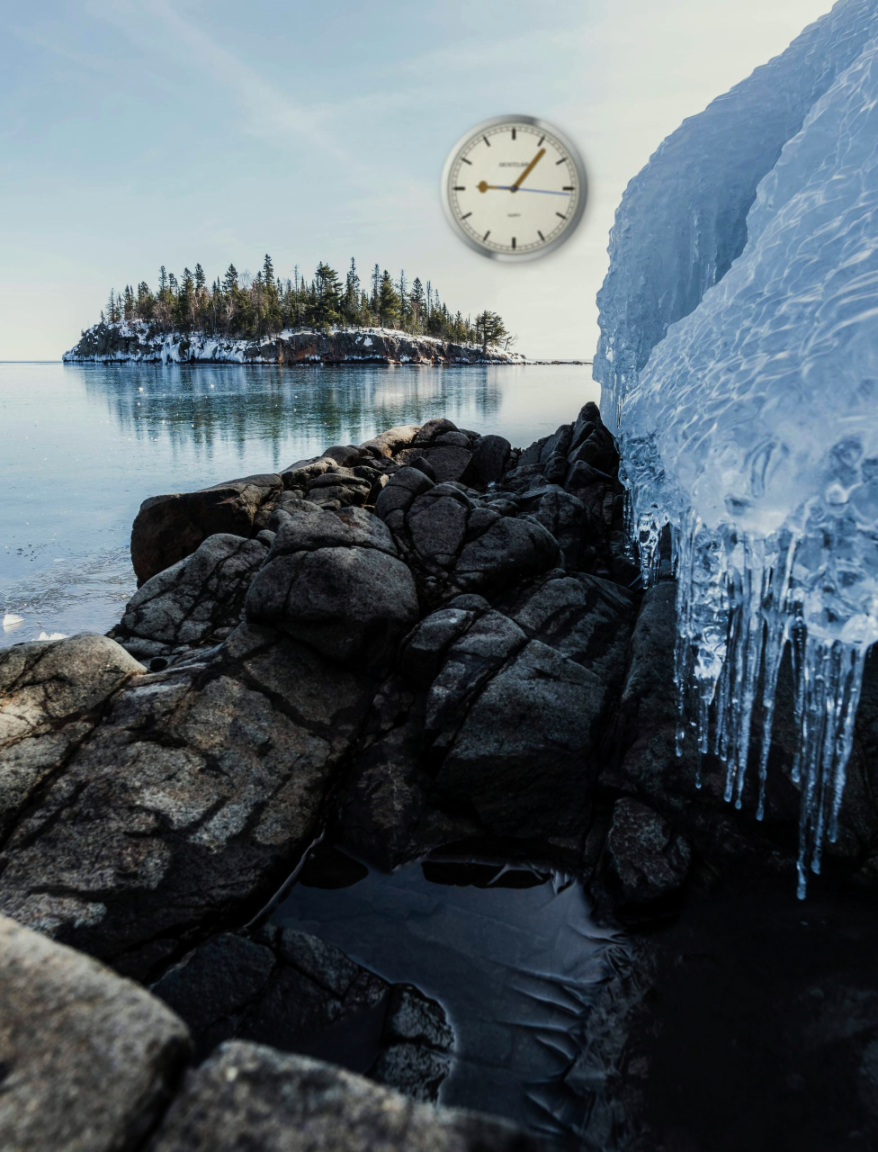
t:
9,06,16
